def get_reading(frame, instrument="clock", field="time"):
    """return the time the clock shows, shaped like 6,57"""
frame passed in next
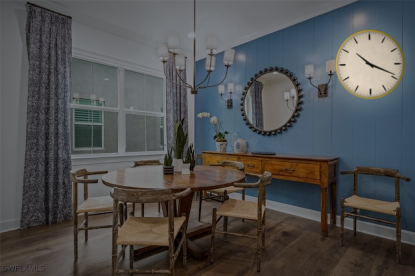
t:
10,19
